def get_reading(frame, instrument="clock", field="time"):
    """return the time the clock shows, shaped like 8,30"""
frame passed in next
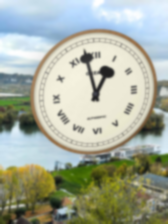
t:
12,58
